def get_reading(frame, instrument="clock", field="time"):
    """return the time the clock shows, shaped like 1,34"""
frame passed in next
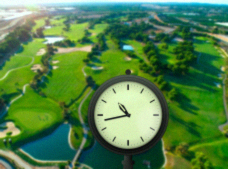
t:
10,43
